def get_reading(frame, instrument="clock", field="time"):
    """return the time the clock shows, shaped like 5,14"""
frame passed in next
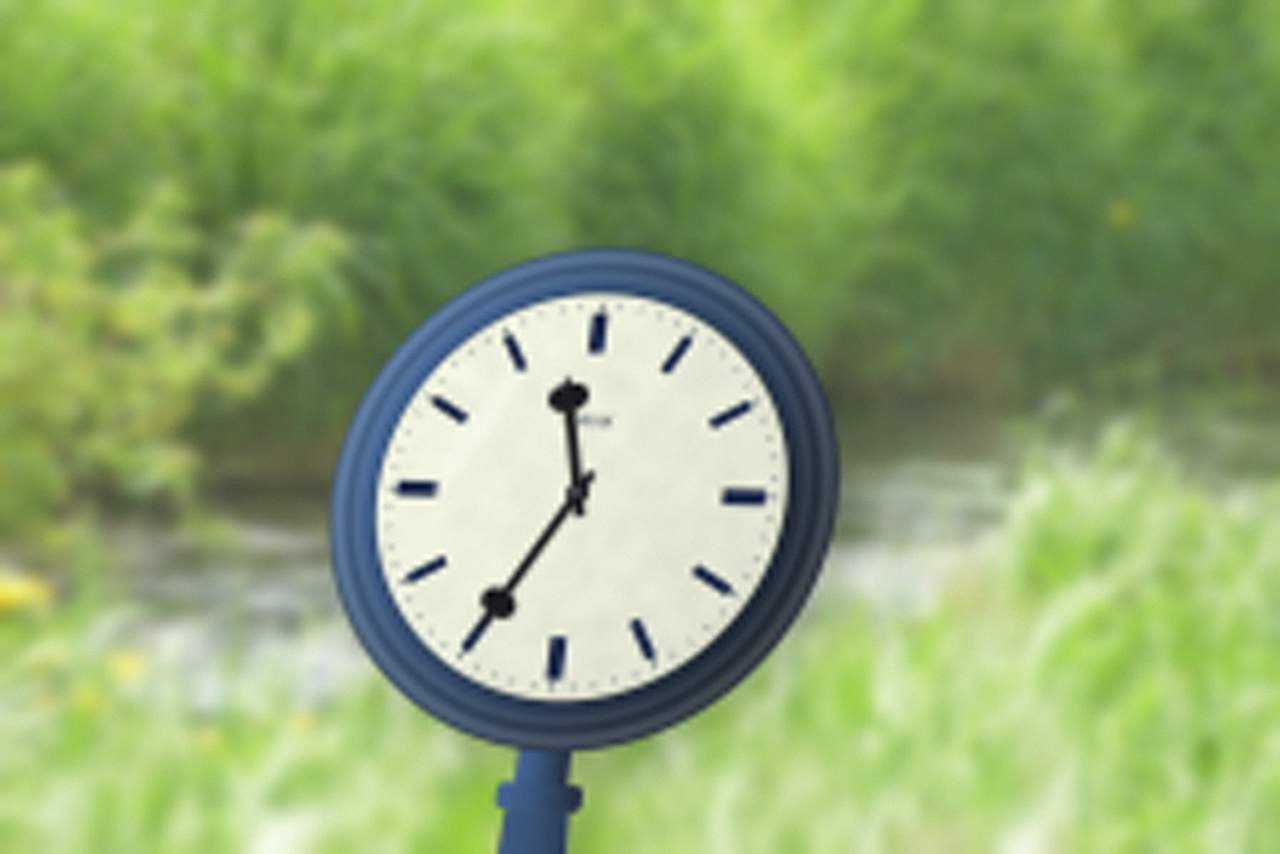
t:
11,35
